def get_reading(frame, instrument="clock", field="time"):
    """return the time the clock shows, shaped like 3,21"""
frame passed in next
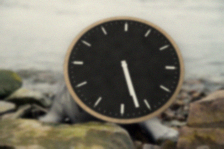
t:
5,27
